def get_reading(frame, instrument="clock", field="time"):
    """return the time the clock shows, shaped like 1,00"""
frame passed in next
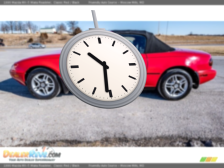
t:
10,31
